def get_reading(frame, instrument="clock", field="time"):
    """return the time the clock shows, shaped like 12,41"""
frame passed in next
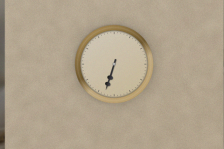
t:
6,33
